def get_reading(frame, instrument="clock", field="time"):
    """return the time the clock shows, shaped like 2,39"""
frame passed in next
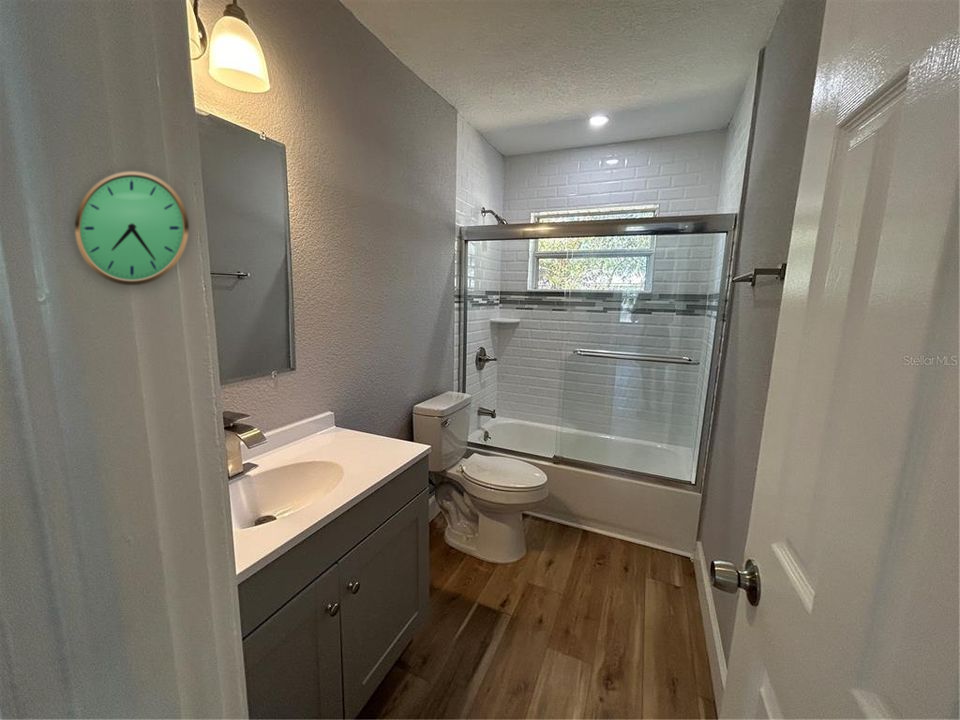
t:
7,24
